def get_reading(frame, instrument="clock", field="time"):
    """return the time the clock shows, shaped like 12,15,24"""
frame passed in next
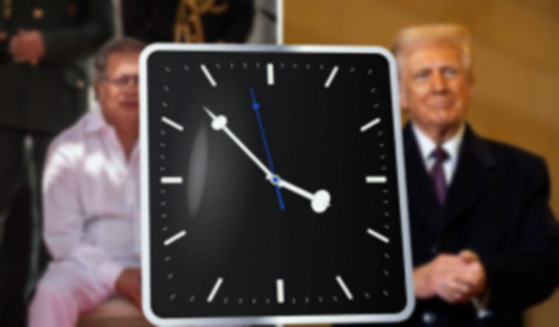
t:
3,52,58
